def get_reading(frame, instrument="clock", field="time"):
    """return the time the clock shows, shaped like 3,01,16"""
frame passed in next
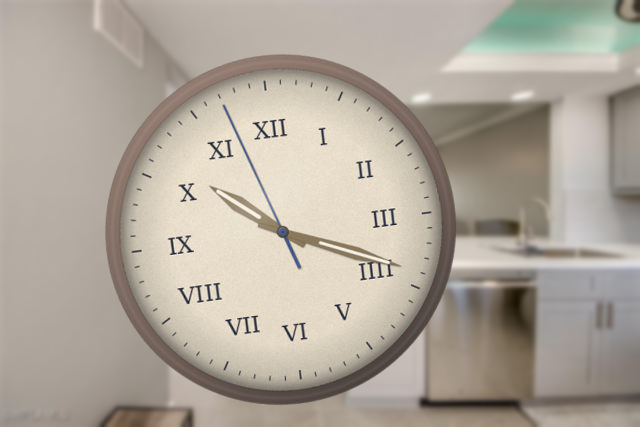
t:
10,18,57
